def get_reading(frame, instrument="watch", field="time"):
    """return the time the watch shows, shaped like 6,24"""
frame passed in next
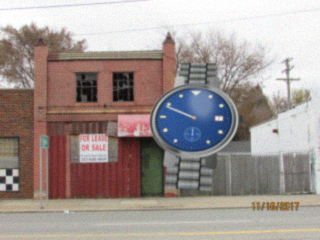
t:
9,49
